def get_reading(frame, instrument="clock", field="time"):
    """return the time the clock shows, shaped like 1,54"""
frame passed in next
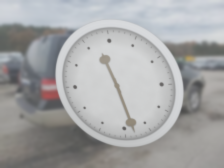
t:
11,28
